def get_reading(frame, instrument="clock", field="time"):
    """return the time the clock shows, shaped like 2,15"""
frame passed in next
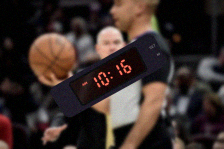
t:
10,16
